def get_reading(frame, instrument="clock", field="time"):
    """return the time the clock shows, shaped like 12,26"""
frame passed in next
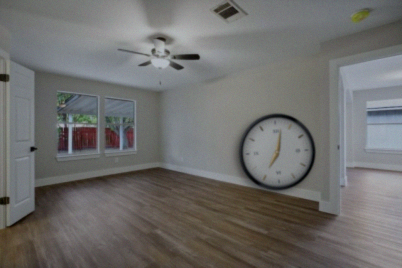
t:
7,02
